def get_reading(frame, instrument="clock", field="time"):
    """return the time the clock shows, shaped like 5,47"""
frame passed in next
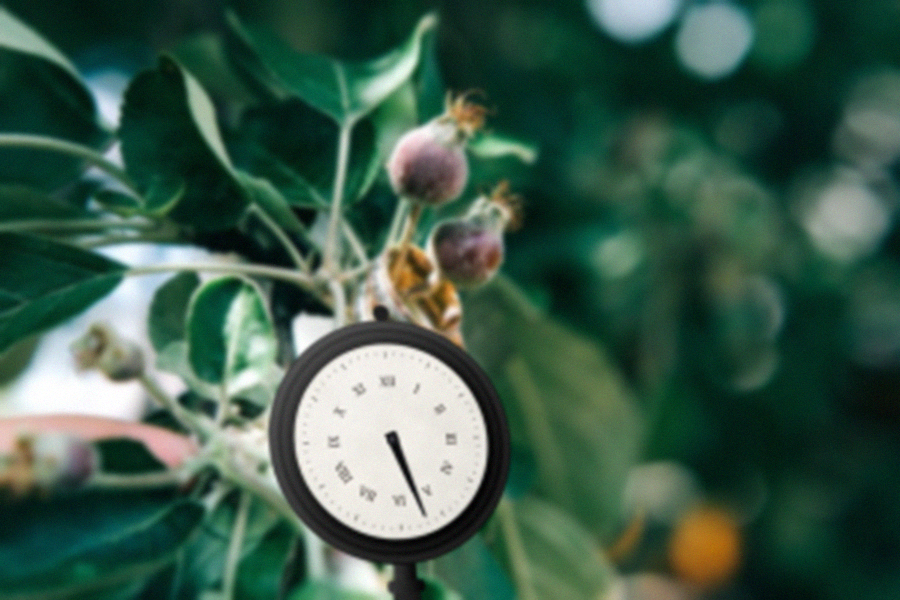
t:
5,27
